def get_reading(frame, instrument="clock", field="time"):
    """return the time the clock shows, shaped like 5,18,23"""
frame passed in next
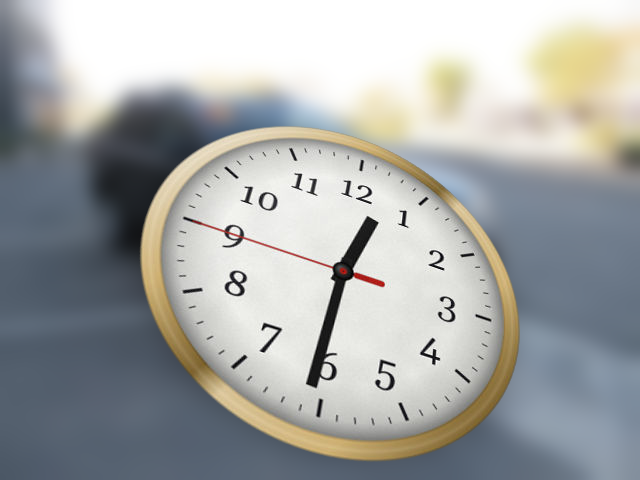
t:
12,30,45
